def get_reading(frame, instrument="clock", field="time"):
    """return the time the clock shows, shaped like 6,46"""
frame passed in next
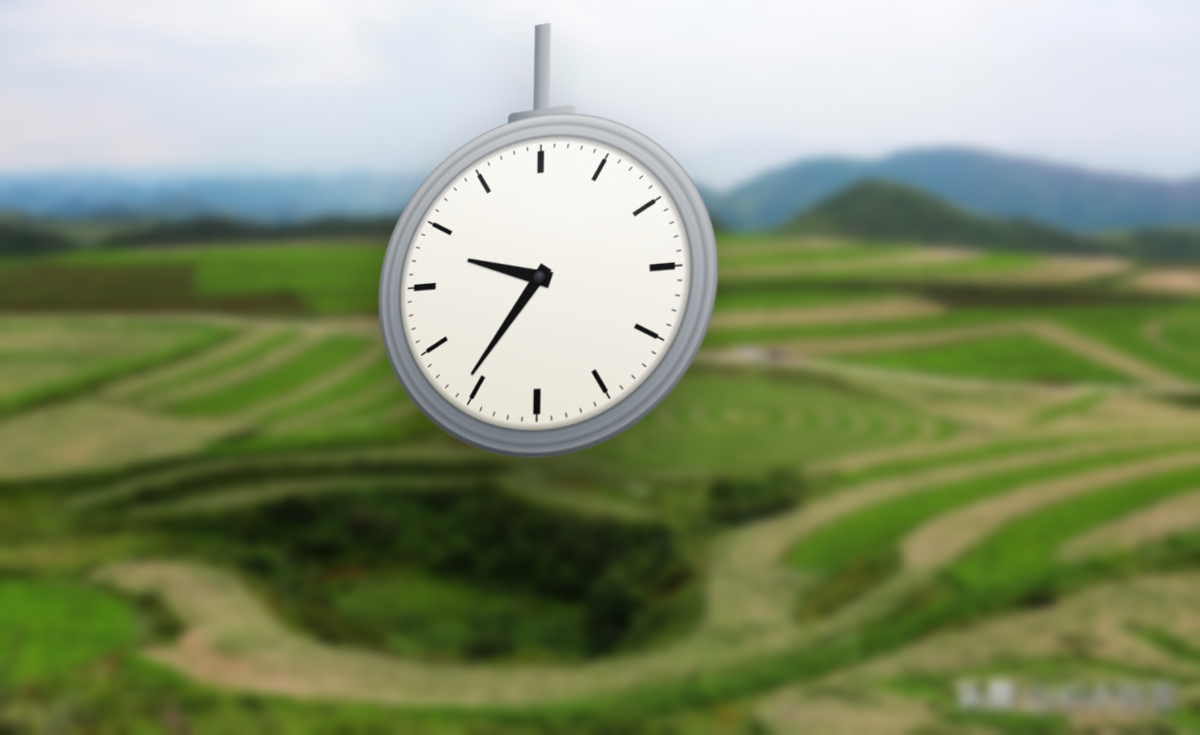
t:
9,36
